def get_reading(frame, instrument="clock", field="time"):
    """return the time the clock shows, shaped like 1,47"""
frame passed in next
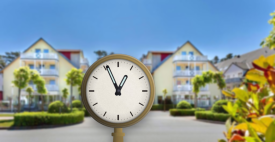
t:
12,56
